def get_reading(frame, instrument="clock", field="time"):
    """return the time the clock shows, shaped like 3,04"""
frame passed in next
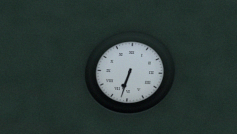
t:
6,32
